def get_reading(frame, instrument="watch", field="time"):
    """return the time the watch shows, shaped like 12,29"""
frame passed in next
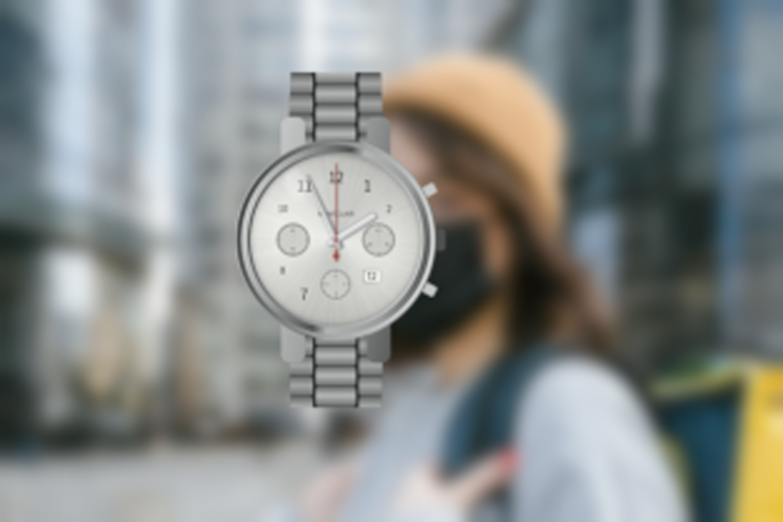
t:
1,56
